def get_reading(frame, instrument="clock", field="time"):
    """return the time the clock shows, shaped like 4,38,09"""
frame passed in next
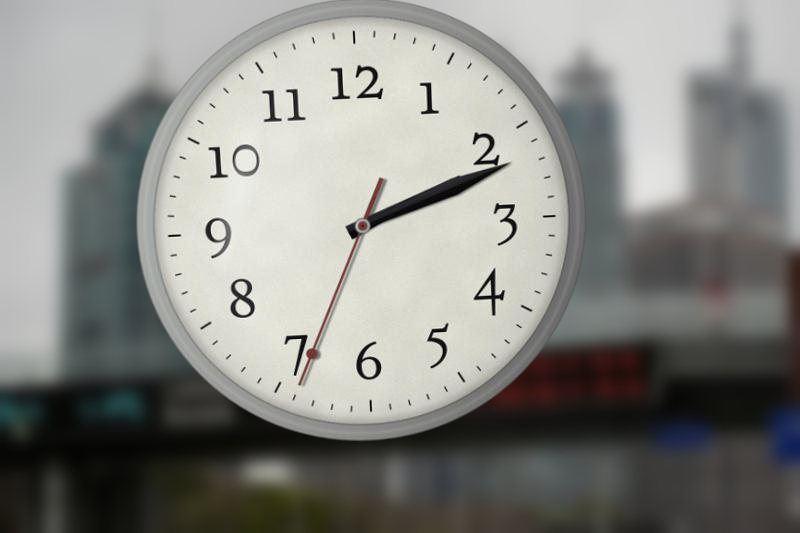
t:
2,11,34
